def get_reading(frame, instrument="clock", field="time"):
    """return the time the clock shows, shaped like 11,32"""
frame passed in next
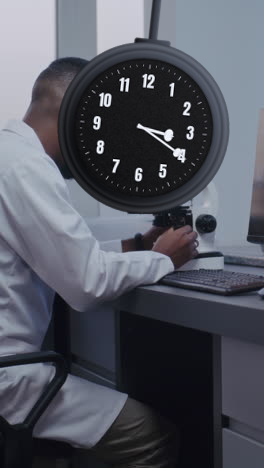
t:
3,20
